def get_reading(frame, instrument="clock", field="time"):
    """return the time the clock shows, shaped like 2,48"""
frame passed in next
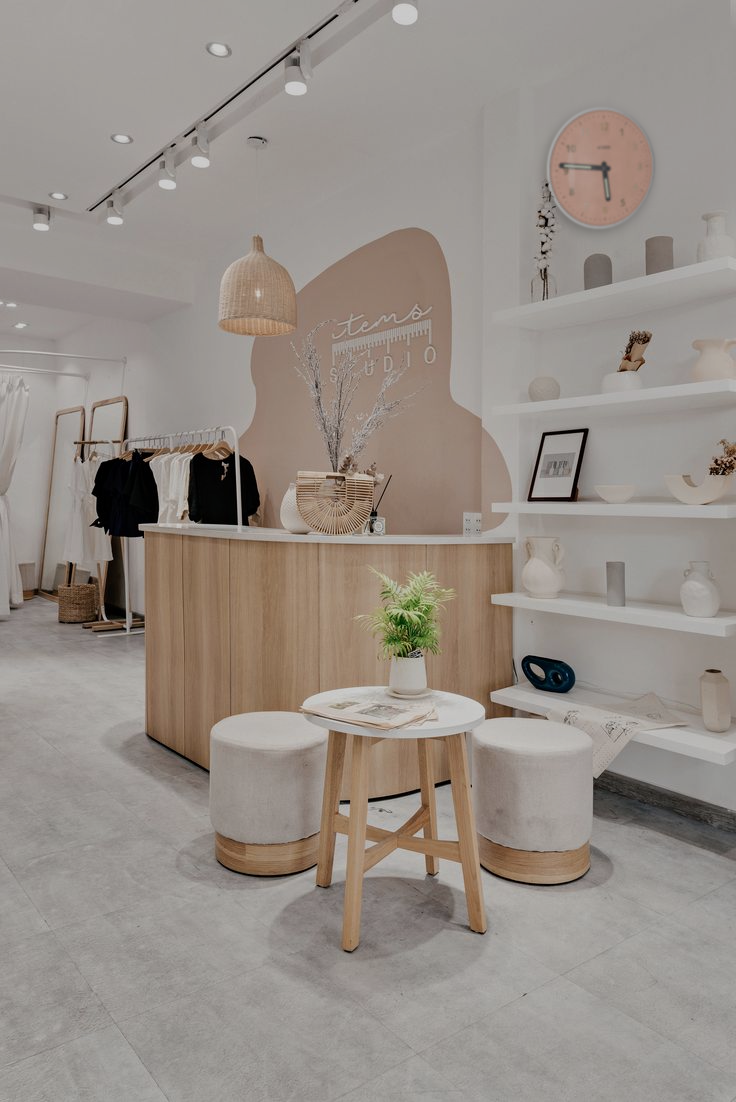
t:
5,46
